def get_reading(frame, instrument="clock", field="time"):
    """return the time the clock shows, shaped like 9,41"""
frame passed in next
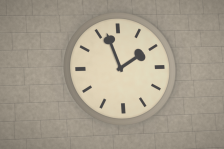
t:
1,57
